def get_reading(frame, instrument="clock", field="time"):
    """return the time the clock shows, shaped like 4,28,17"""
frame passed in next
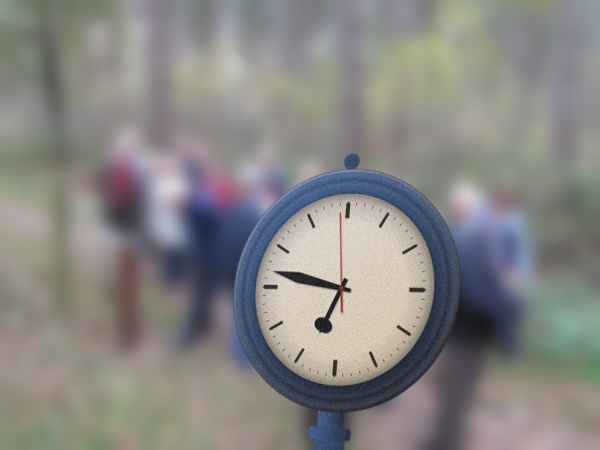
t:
6,46,59
